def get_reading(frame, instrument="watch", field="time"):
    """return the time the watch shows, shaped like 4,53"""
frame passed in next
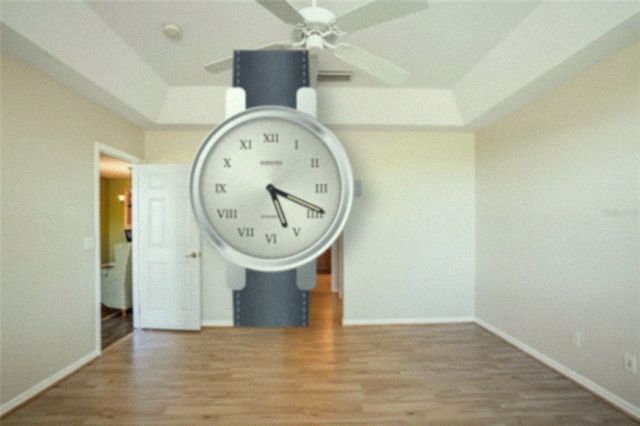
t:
5,19
